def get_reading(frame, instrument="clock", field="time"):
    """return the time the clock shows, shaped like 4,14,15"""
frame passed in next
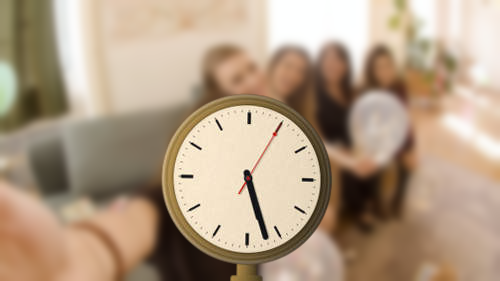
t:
5,27,05
